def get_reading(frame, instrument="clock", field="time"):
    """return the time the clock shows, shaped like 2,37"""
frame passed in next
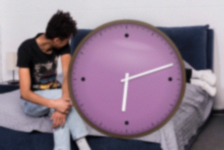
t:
6,12
